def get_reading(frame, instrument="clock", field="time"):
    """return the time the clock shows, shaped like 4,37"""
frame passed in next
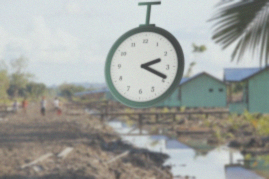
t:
2,19
